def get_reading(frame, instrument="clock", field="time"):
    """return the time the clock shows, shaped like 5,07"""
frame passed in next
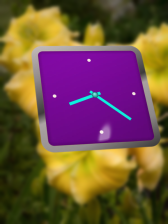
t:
8,22
